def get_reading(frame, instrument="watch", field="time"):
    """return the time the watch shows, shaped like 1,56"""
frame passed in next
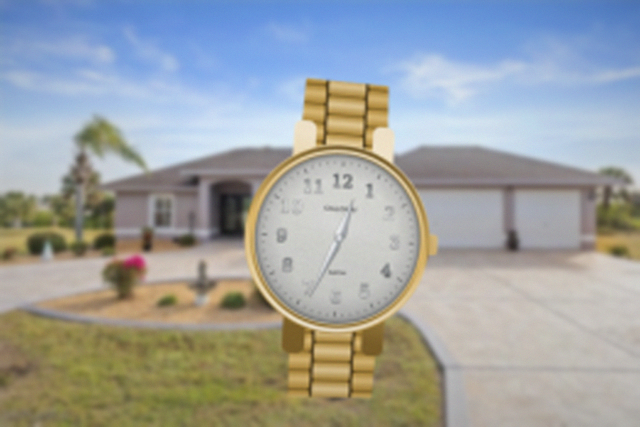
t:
12,34
